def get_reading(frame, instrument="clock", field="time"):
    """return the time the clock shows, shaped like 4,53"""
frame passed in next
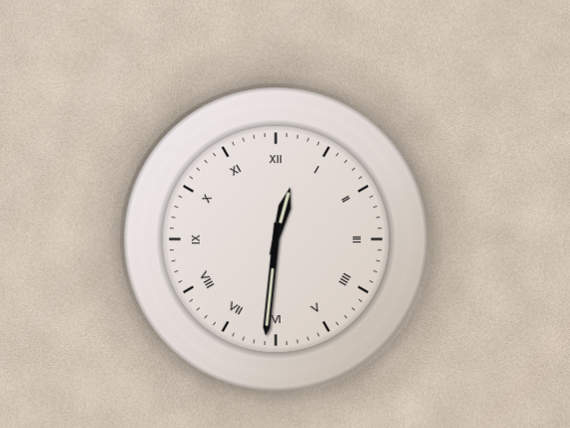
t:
12,31
